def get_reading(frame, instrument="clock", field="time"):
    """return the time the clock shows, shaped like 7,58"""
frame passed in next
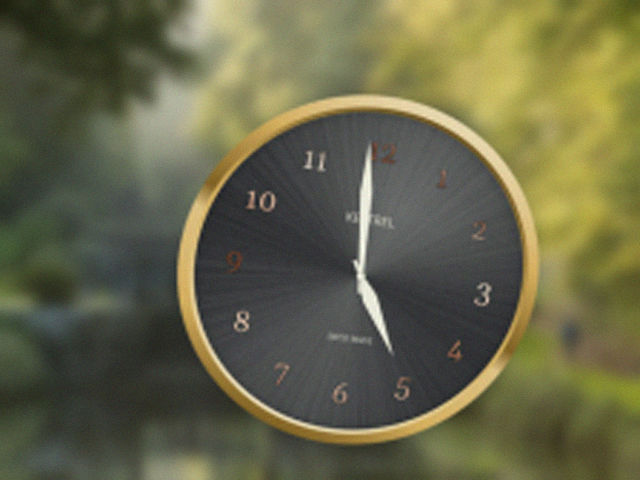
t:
4,59
